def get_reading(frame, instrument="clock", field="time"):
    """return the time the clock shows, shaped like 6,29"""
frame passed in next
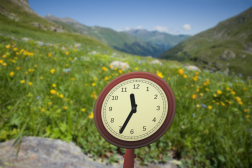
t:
11,34
